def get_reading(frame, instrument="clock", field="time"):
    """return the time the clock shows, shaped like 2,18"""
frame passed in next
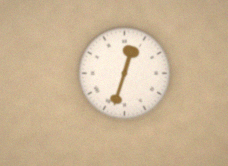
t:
12,33
